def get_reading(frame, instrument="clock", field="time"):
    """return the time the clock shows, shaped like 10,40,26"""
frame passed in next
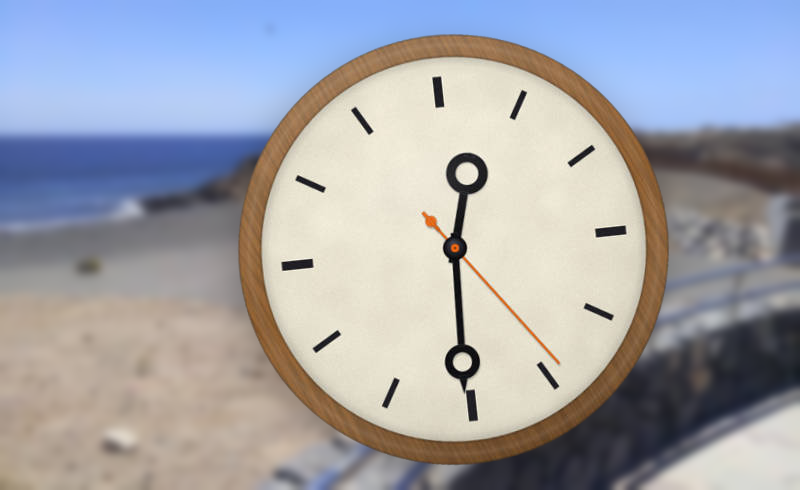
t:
12,30,24
